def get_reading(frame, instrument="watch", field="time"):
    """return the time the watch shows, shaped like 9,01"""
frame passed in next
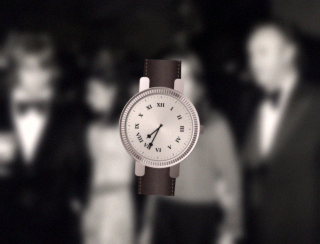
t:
7,34
